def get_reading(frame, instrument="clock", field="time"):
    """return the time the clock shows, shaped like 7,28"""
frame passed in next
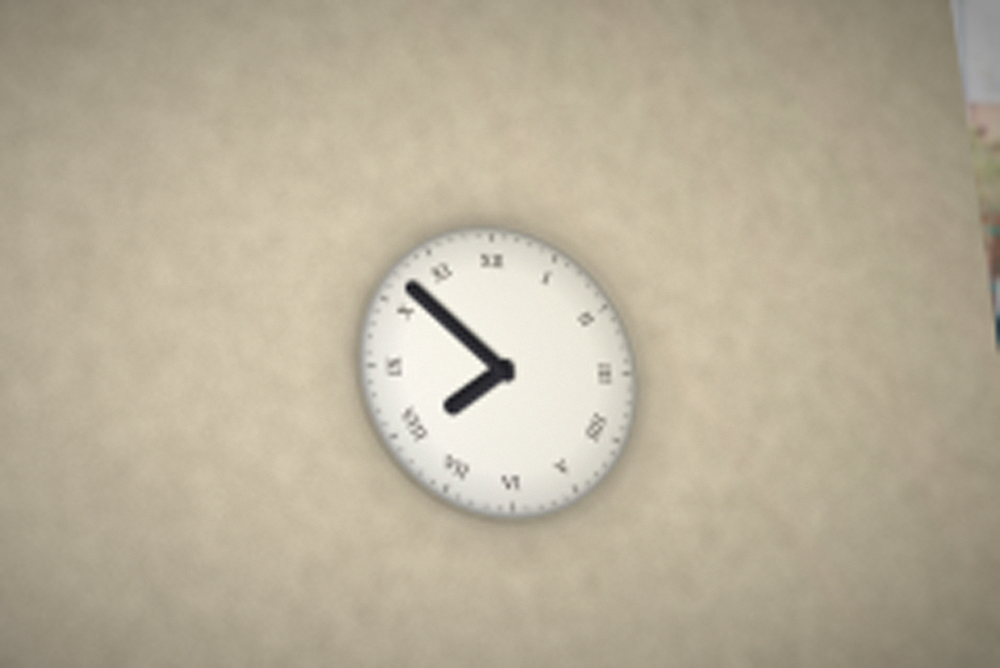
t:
7,52
